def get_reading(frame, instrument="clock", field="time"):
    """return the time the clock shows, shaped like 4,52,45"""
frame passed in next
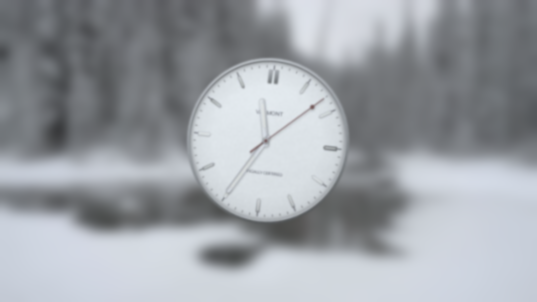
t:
11,35,08
